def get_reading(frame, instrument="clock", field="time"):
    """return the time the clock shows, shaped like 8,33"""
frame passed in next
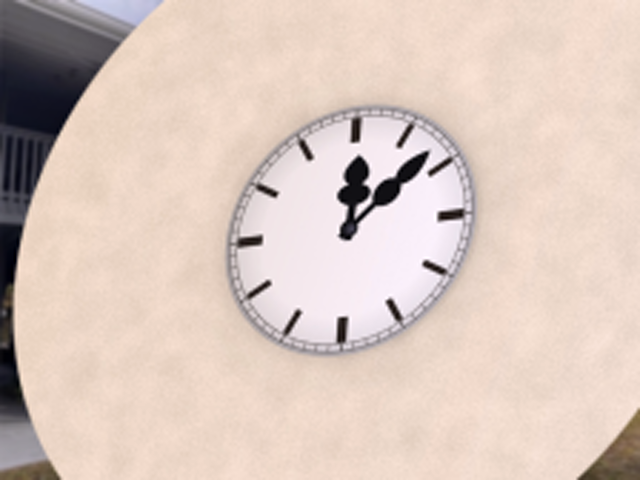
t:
12,08
